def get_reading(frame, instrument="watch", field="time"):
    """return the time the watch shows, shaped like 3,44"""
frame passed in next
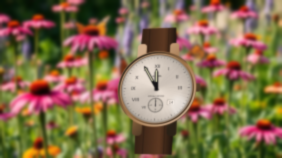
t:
11,55
